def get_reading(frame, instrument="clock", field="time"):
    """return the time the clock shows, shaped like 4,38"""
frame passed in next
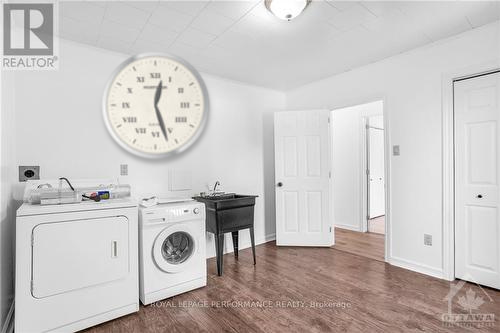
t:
12,27
